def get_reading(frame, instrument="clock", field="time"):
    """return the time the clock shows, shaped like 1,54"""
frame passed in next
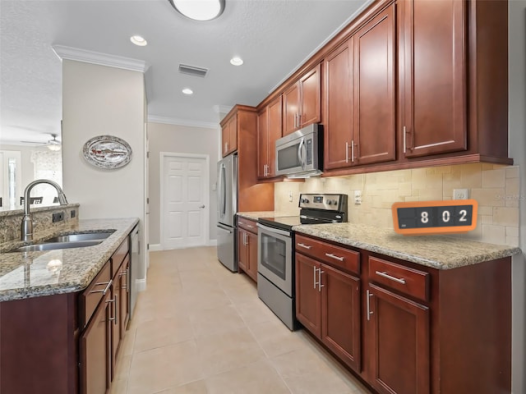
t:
8,02
